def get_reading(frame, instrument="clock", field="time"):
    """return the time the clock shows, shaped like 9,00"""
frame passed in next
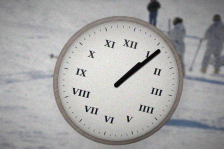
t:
1,06
